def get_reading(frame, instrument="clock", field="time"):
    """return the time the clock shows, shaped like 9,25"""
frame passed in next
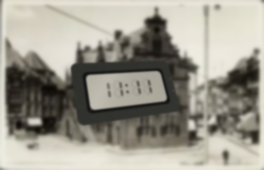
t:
11,11
